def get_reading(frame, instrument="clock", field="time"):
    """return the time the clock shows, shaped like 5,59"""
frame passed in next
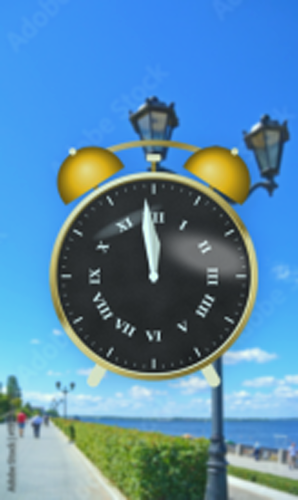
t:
11,59
